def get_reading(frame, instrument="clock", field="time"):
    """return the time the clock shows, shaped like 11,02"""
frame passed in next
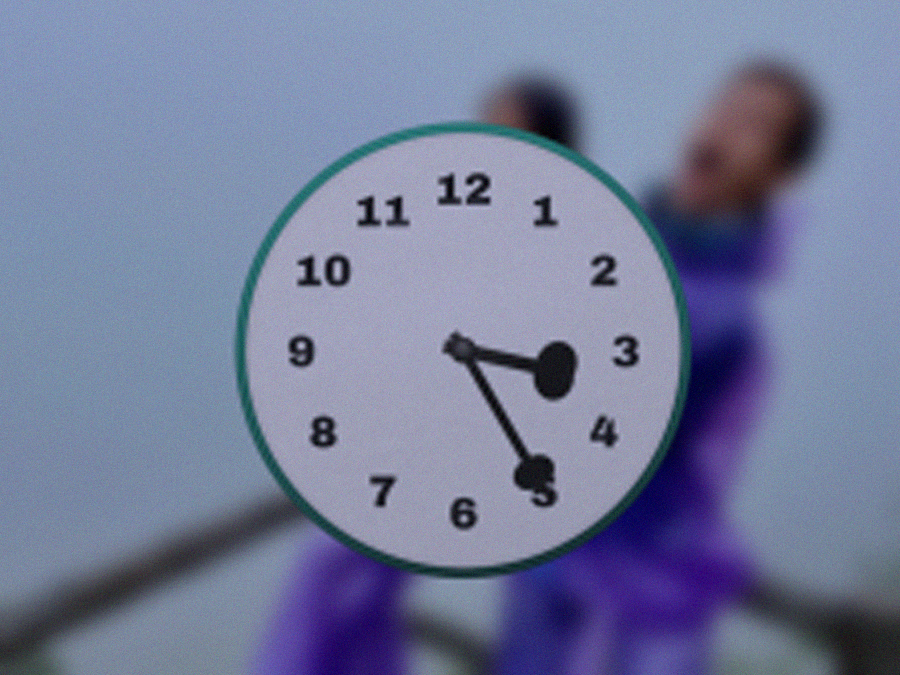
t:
3,25
